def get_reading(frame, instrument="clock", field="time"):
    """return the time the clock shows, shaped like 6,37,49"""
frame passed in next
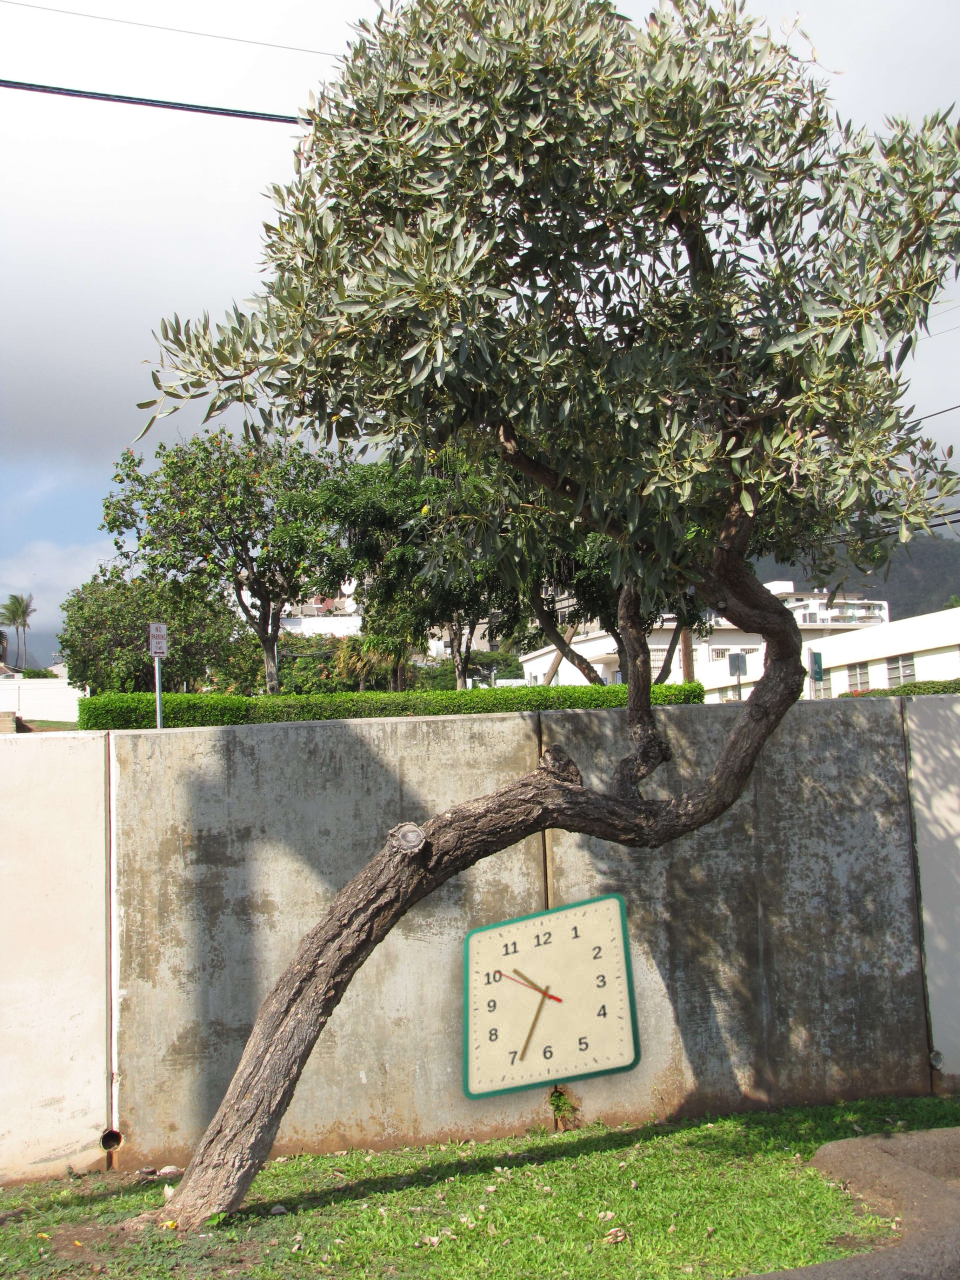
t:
10,33,51
